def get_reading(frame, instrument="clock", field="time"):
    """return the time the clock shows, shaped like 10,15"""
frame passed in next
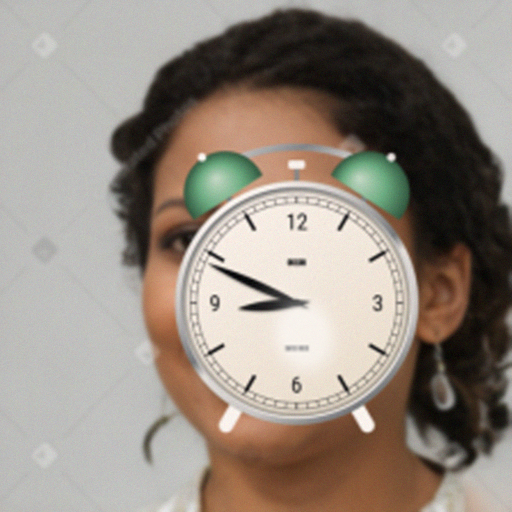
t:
8,49
